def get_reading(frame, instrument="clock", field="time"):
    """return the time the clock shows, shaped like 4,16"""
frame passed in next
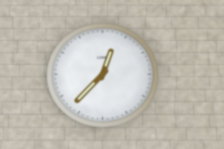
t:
12,37
